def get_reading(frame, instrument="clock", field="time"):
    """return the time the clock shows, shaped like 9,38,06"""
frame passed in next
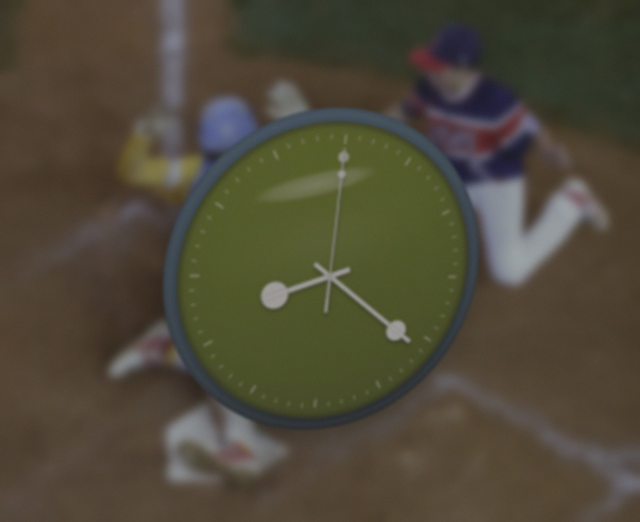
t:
8,21,00
